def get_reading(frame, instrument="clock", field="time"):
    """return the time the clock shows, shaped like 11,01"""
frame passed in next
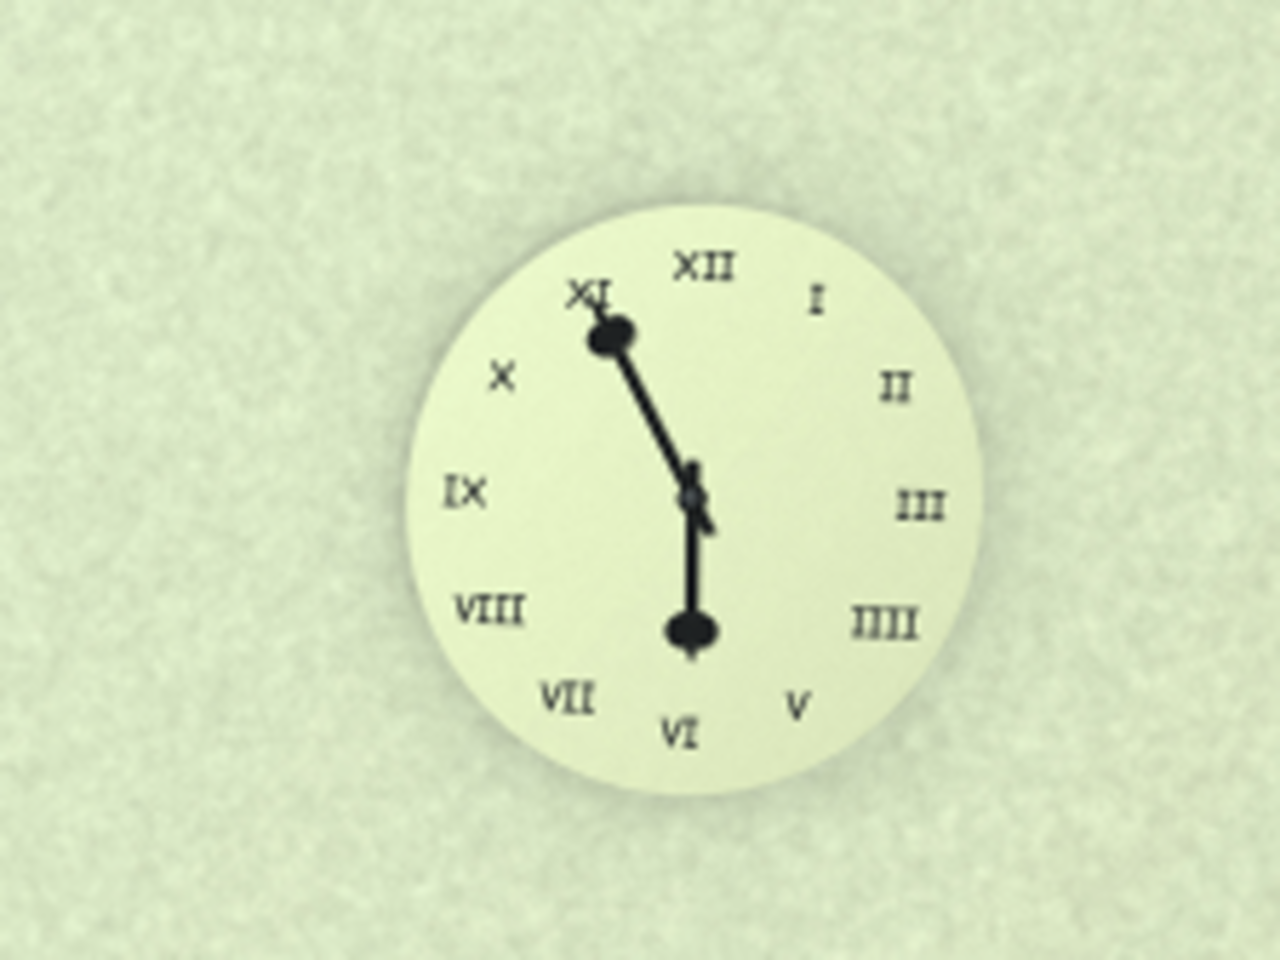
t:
5,55
